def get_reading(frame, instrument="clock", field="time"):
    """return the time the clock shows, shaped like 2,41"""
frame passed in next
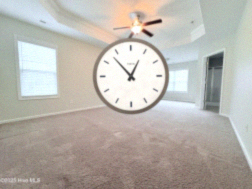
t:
12,53
